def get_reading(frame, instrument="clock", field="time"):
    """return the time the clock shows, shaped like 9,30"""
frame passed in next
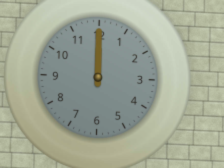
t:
12,00
